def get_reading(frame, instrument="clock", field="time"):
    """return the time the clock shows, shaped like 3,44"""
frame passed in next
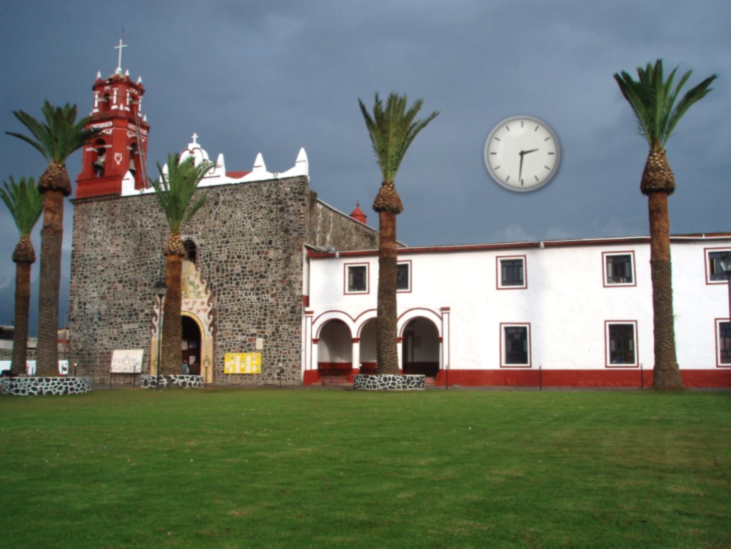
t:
2,31
